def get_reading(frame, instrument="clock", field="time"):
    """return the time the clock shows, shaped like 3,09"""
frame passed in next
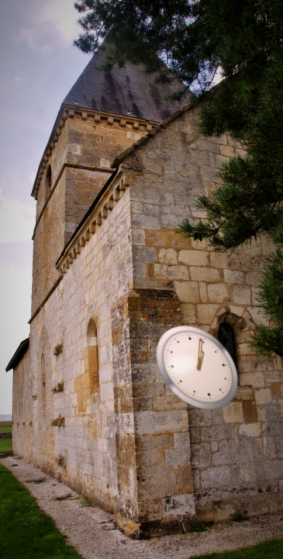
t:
1,04
